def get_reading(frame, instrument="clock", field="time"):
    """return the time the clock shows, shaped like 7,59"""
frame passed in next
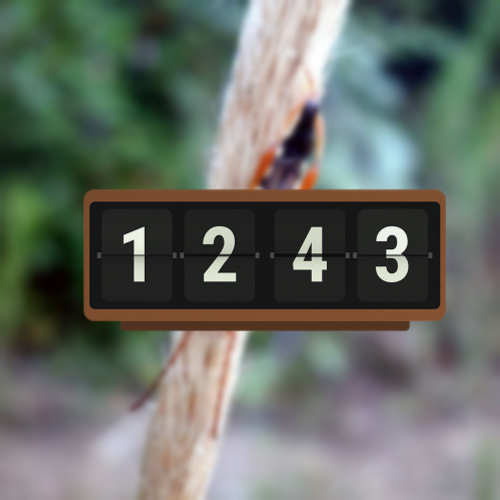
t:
12,43
